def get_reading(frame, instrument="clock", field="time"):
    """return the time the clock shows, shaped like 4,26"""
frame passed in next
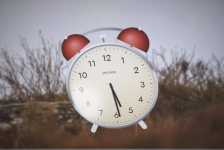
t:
5,29
